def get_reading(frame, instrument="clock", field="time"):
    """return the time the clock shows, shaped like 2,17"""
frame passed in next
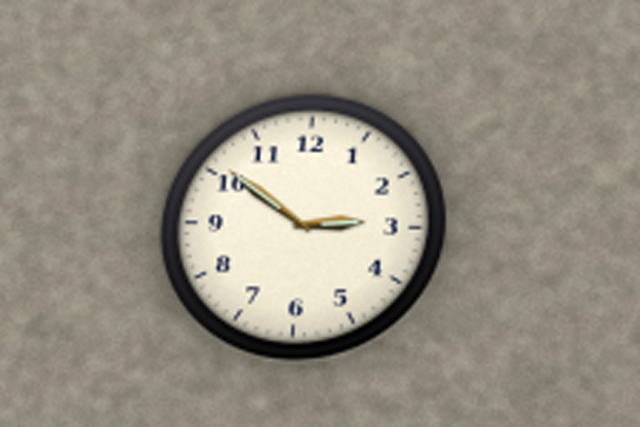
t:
2,51
